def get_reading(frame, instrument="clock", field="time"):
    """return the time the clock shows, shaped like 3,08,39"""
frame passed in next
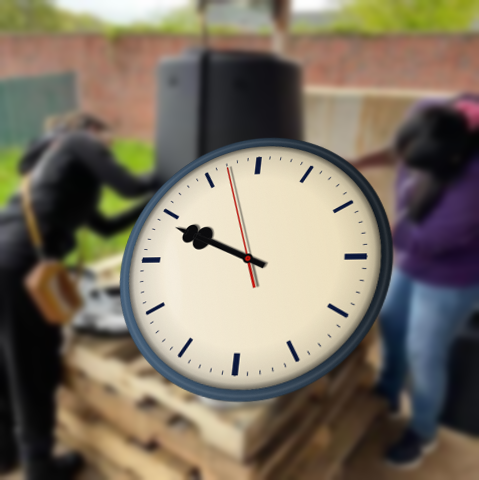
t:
9,48,57
